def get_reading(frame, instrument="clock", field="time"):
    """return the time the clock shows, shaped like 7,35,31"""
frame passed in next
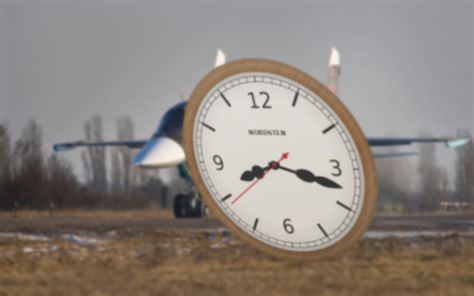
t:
8,17,39
